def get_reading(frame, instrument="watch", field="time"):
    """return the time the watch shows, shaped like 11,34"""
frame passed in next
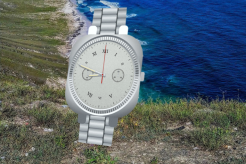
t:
8,48
